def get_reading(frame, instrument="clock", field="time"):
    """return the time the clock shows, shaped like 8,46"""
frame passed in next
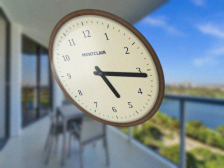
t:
5,16
